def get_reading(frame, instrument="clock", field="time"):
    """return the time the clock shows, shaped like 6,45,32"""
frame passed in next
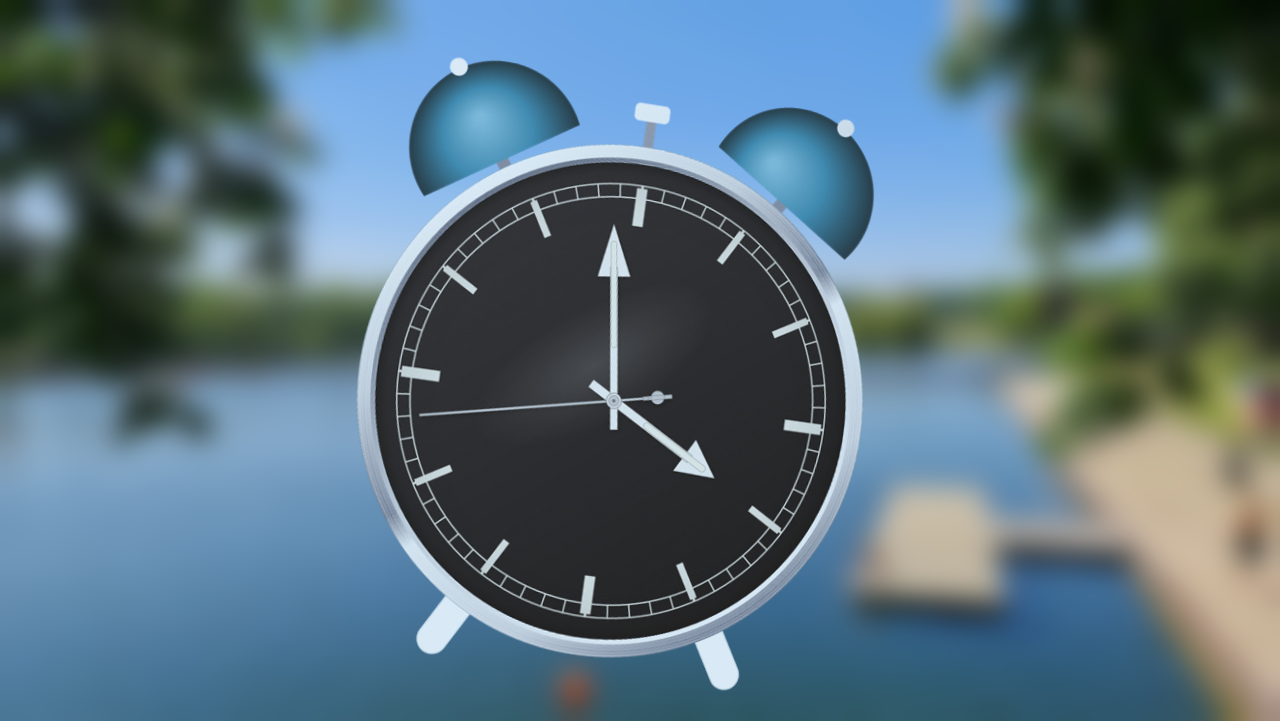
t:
3,58,43
